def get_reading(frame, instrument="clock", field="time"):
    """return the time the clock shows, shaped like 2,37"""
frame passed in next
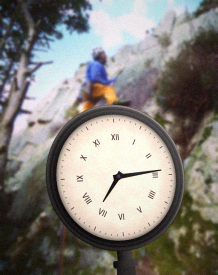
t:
7,14
